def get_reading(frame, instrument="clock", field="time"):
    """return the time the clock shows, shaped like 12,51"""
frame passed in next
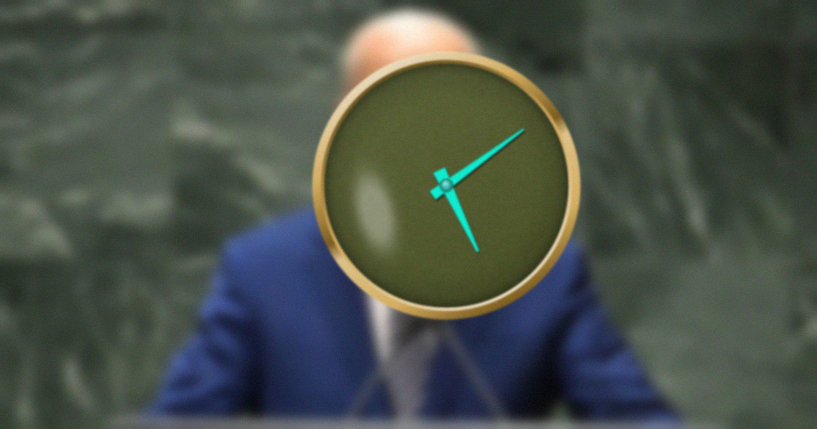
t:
5,09
